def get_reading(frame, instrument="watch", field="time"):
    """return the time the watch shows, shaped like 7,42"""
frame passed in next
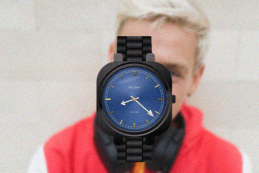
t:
8,22
